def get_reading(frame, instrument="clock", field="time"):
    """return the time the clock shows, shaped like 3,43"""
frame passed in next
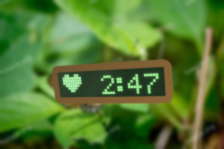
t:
2,47
